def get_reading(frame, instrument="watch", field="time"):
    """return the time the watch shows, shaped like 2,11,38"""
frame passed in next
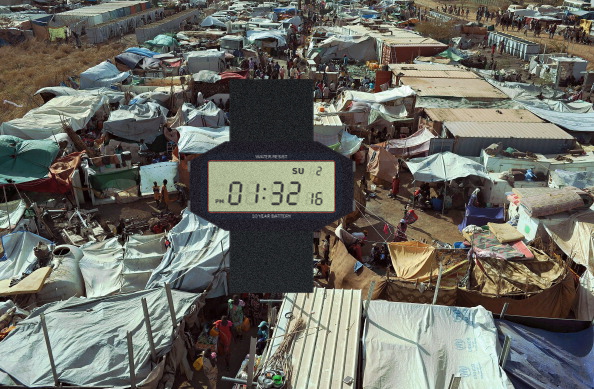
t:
1,32,16
